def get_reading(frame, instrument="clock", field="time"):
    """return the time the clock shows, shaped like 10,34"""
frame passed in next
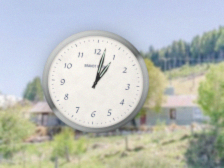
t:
1,02
